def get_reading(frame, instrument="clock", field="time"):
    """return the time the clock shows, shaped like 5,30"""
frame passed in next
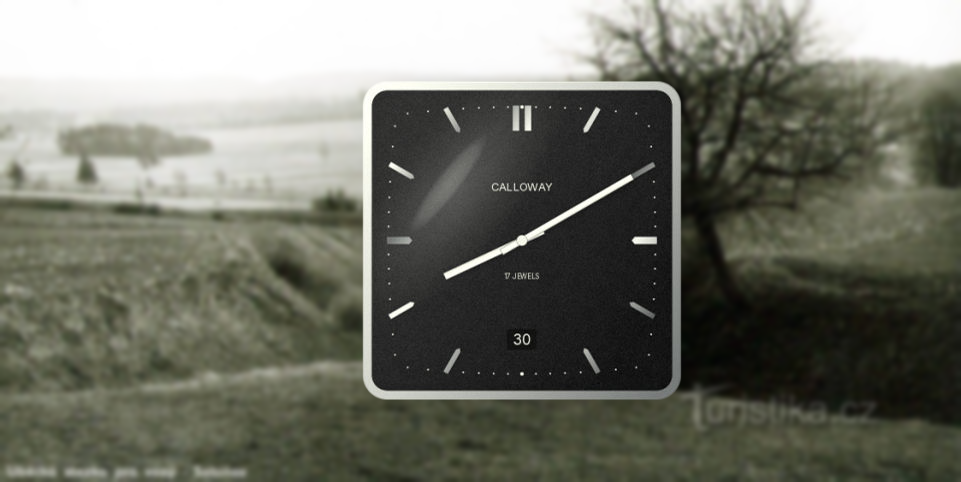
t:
8,10
